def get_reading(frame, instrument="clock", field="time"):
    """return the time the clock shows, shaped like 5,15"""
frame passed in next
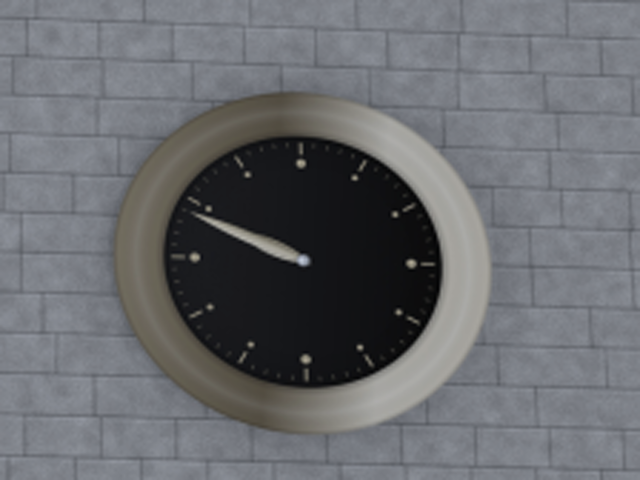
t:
9,49
